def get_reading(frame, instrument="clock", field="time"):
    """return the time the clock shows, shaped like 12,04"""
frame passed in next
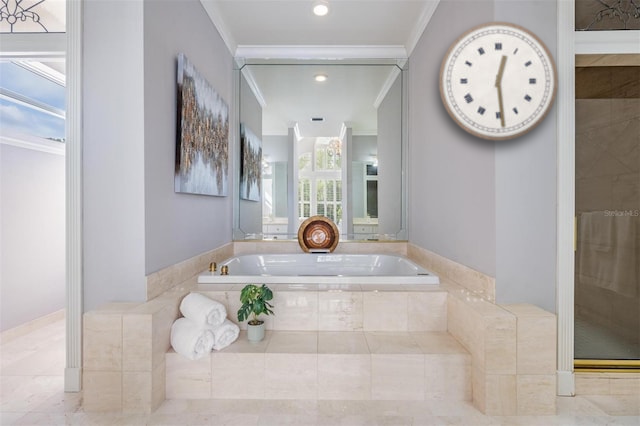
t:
12,29
